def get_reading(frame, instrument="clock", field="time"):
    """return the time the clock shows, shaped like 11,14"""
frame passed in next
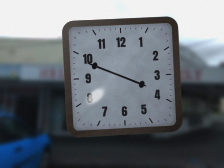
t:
3,49
